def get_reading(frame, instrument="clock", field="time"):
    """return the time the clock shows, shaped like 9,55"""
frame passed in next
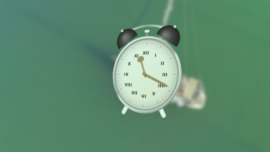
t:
11,19
